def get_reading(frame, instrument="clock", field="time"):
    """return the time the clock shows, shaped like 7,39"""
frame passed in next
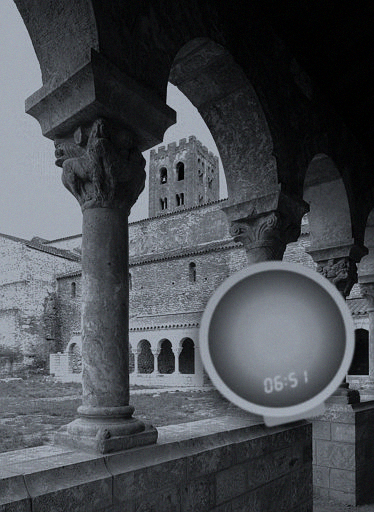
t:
6,51
